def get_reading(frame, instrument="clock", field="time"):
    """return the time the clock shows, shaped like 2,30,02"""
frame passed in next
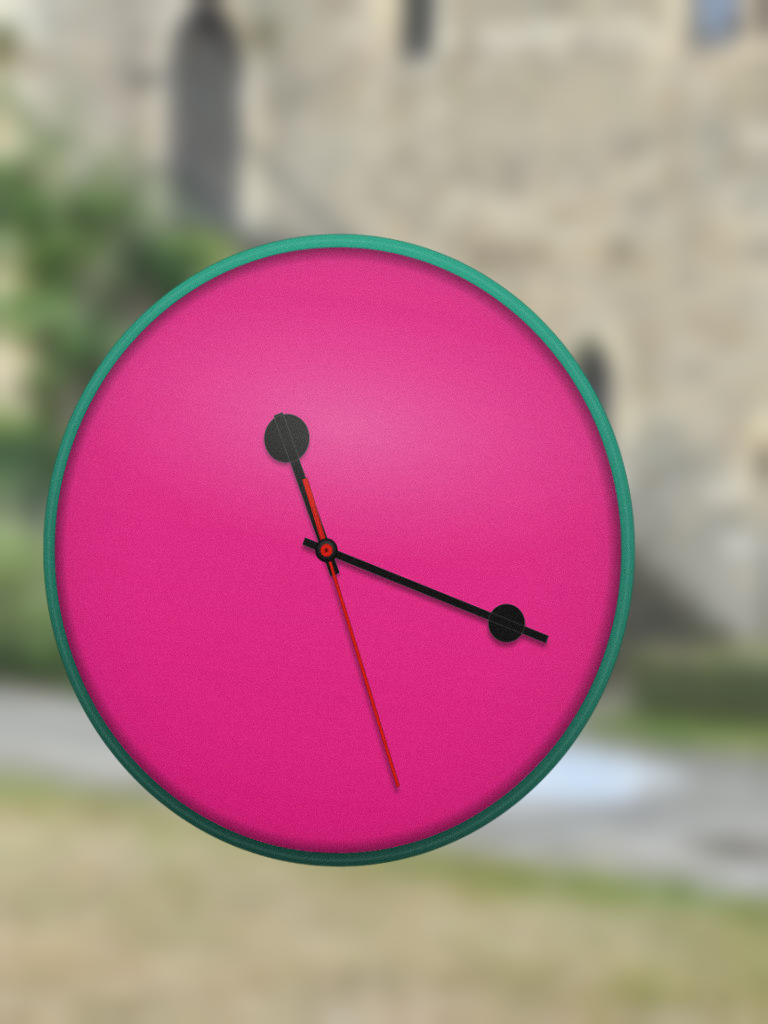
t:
11,18,27
